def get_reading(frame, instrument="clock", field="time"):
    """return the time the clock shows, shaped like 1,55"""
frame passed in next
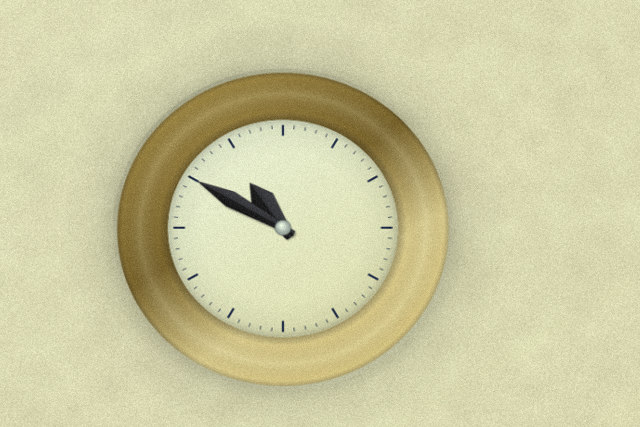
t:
10,50
